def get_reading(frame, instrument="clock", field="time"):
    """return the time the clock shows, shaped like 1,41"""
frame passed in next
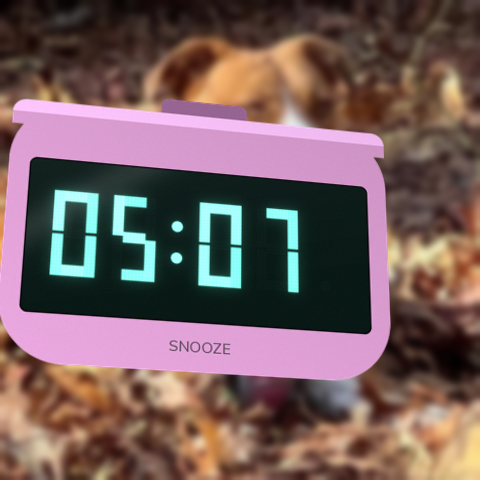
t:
5,07
